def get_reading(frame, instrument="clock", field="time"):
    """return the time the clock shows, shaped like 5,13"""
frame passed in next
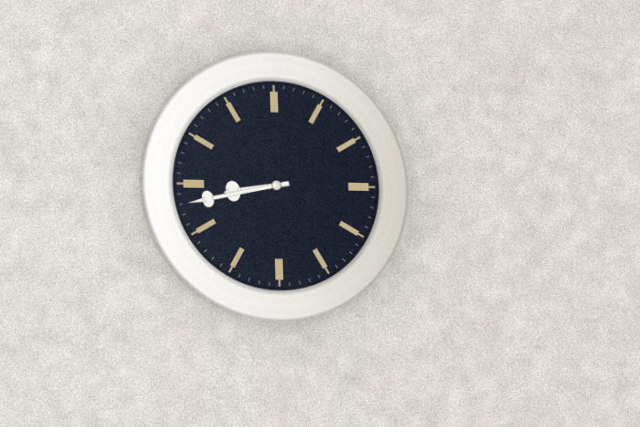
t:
8,43
